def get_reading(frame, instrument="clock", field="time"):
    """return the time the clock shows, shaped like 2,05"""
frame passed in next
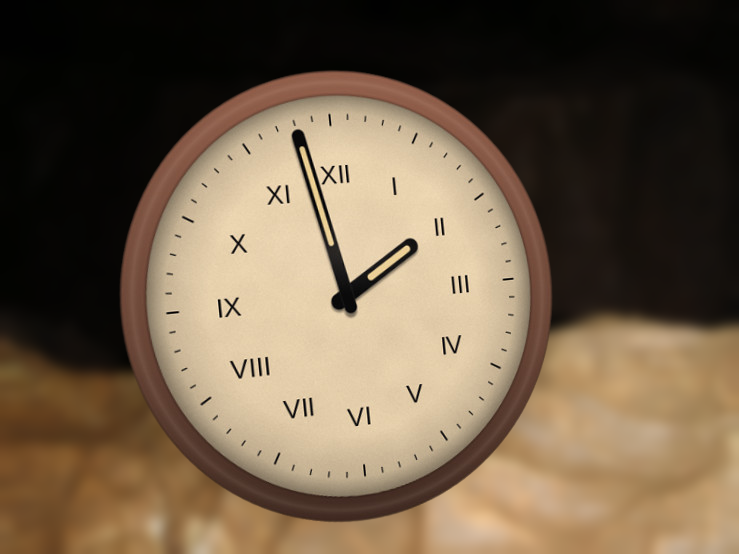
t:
1,58
